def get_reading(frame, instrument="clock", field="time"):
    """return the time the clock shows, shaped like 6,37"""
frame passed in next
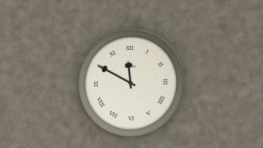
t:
11,50
